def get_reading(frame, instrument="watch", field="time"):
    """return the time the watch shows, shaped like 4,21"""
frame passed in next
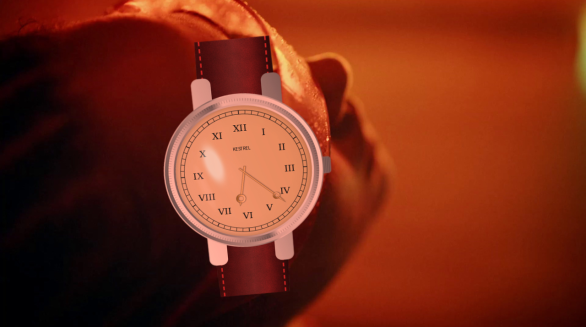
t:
6,22
